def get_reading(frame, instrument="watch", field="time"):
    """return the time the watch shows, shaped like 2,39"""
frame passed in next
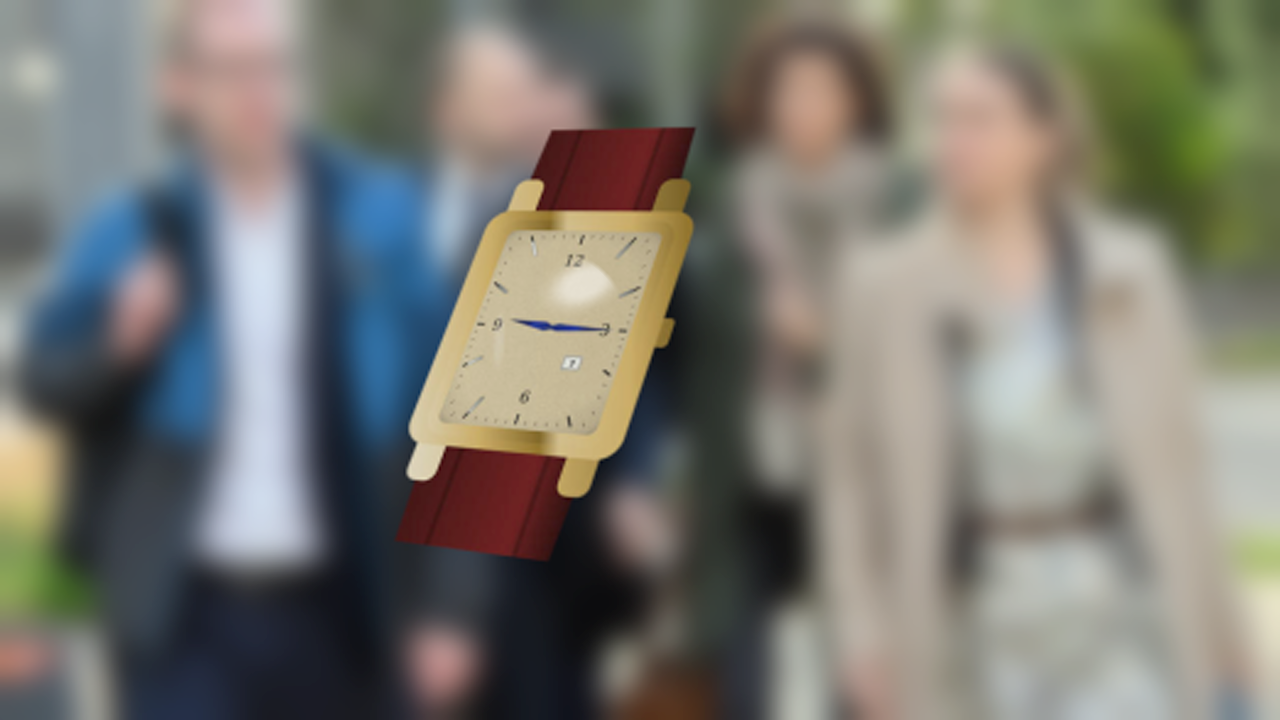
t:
9,15
